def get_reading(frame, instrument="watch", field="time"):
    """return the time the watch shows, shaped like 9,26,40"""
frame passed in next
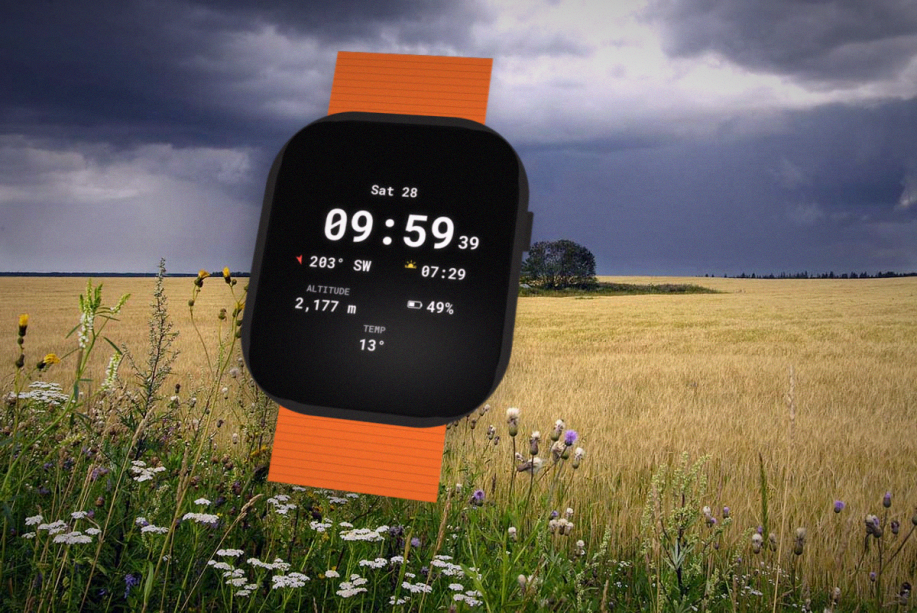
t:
9,59,39
